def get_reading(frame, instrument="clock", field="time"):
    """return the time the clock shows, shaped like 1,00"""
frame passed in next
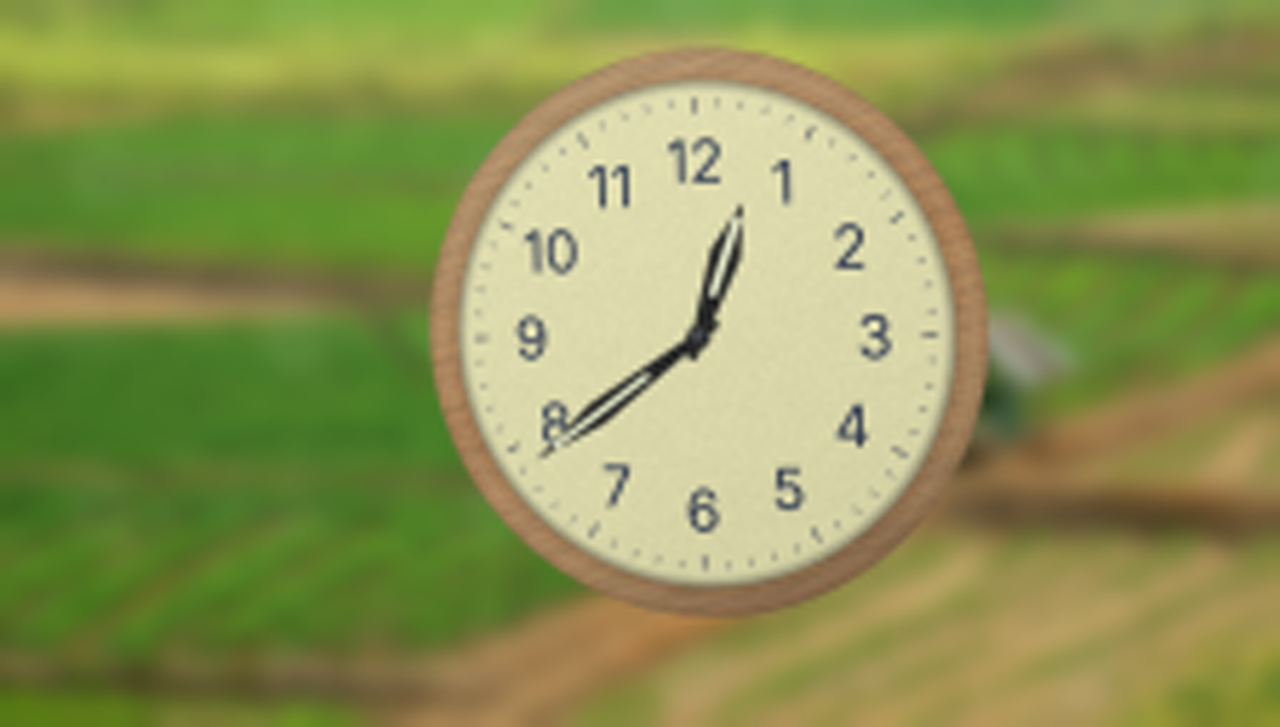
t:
12,39
